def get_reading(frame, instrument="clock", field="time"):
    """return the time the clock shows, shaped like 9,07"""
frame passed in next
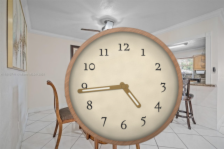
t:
4,44
